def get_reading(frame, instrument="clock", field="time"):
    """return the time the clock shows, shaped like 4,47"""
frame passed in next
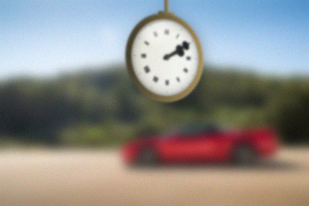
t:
2,10
